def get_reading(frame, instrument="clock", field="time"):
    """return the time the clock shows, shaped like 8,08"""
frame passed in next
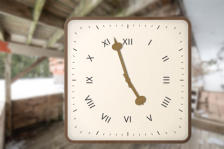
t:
4,57
